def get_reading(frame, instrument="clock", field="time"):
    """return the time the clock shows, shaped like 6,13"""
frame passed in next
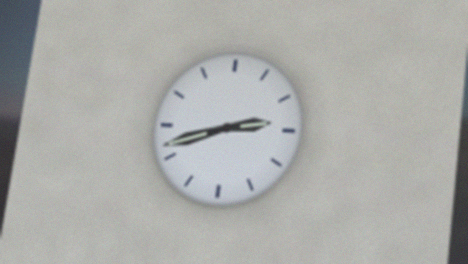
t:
2,42
